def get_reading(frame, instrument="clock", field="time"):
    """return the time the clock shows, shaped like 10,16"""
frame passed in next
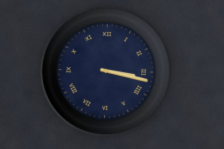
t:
3,17
